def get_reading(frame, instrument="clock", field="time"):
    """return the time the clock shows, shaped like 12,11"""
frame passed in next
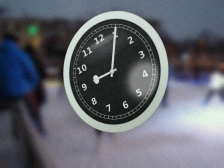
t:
9,05
